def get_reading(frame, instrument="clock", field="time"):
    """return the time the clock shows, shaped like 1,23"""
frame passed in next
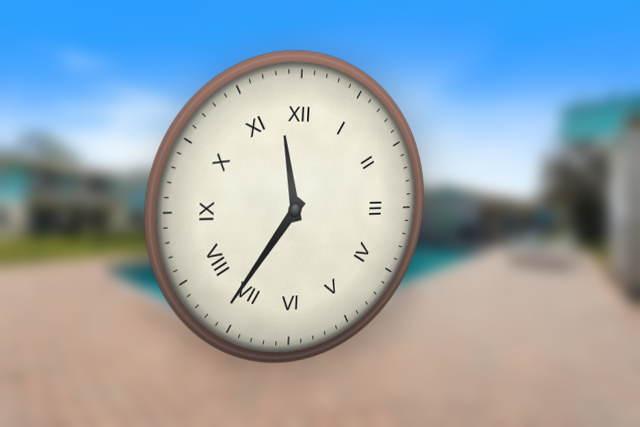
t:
11,36
